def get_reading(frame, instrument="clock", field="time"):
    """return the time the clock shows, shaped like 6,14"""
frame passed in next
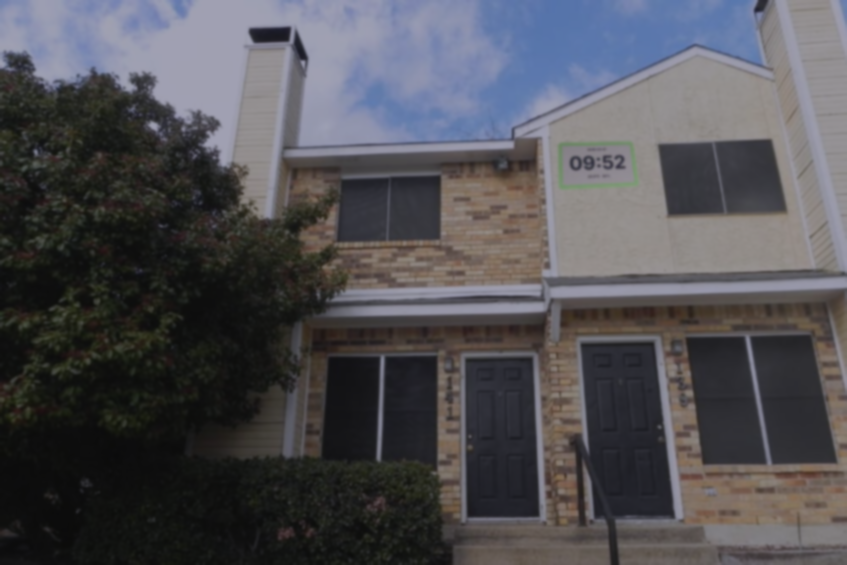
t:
9,52
